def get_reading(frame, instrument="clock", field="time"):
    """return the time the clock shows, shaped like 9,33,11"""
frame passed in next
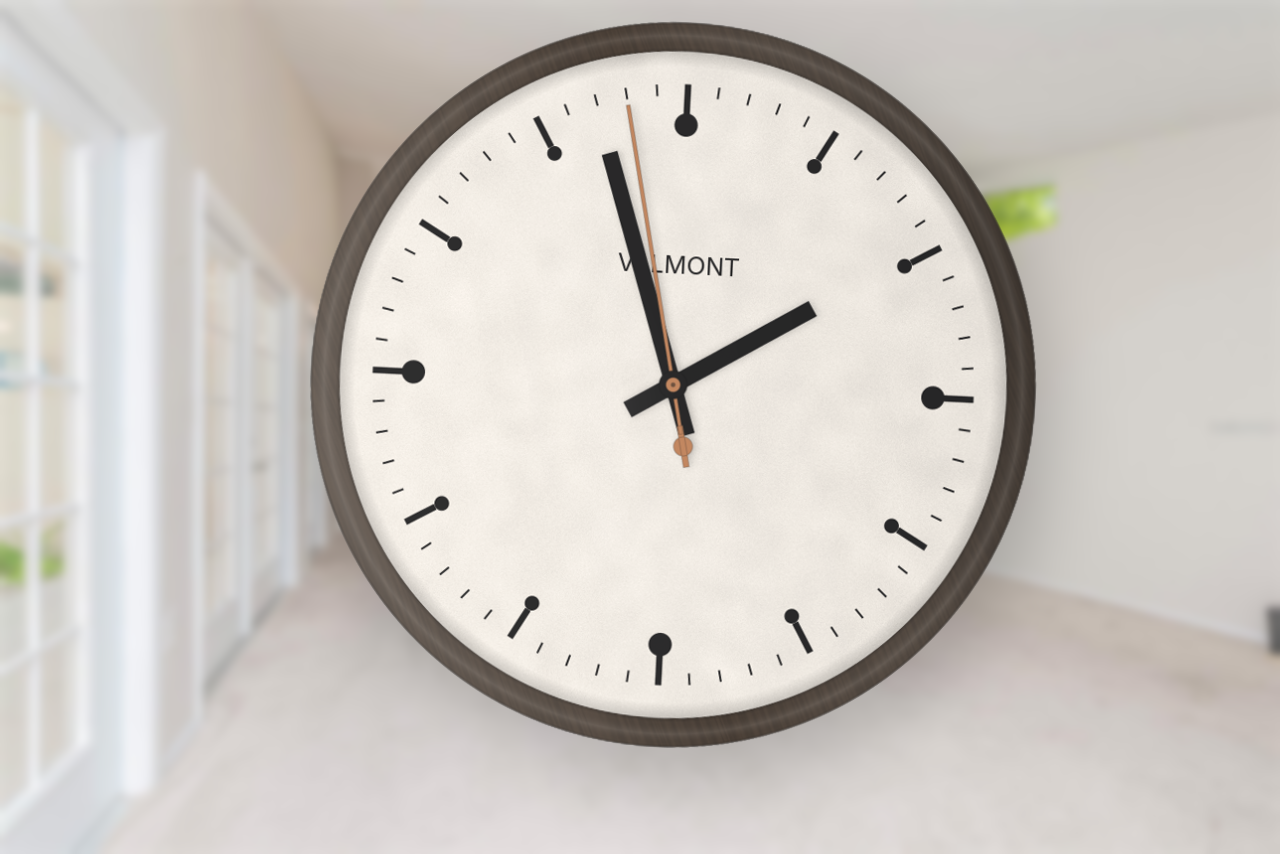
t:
1,56,58
